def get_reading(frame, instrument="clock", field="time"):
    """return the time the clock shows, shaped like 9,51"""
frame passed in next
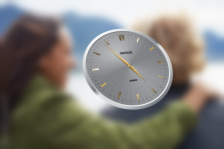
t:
4,54
